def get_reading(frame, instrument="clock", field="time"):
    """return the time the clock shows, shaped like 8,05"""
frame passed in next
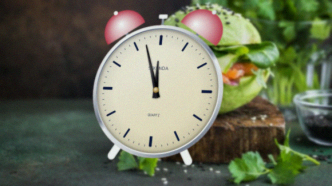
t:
11,57
